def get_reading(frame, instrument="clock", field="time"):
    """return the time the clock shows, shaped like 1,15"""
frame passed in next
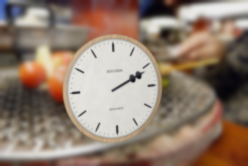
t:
2,11
